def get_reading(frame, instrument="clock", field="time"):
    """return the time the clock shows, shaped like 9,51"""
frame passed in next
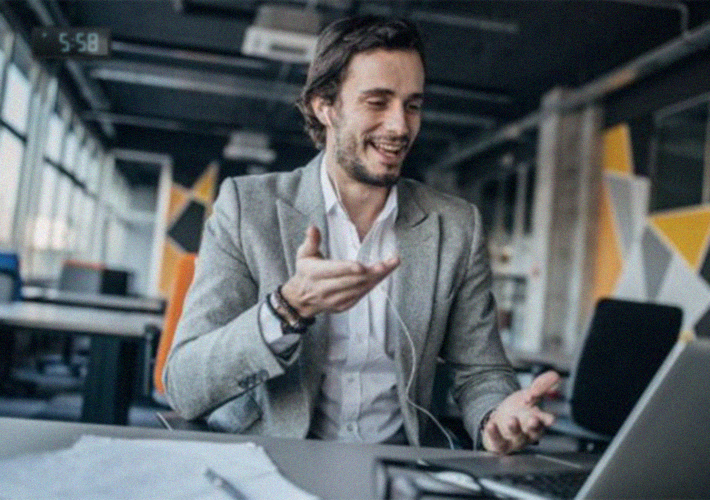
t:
5,58
